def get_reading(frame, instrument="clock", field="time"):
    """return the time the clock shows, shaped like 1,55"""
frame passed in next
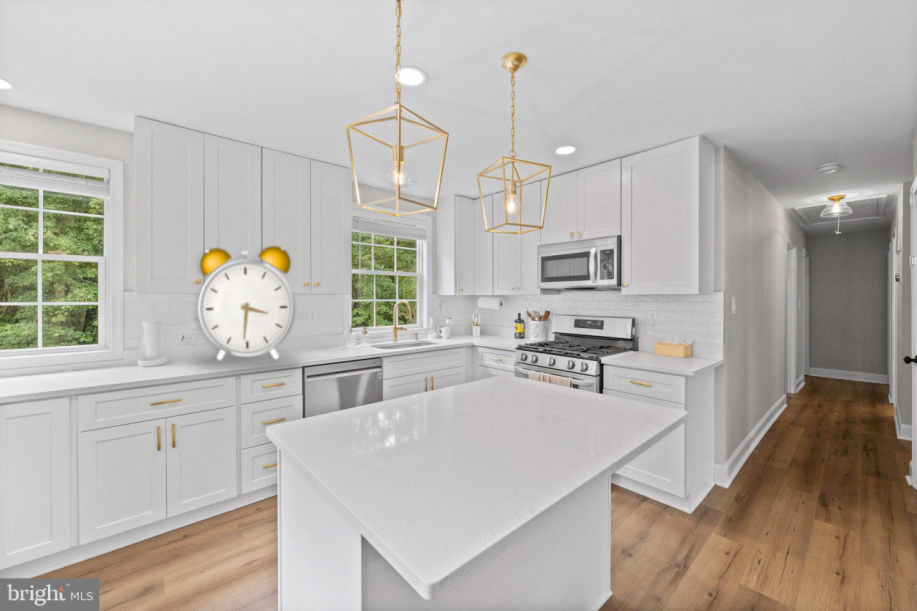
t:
3,31
